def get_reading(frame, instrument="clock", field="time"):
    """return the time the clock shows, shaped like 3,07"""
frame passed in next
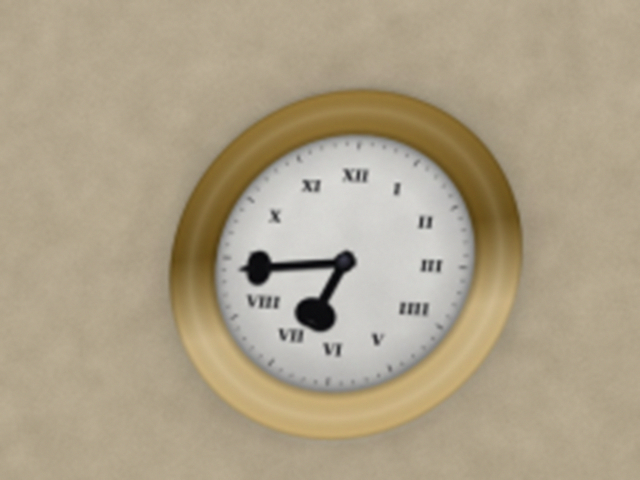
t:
6,44
